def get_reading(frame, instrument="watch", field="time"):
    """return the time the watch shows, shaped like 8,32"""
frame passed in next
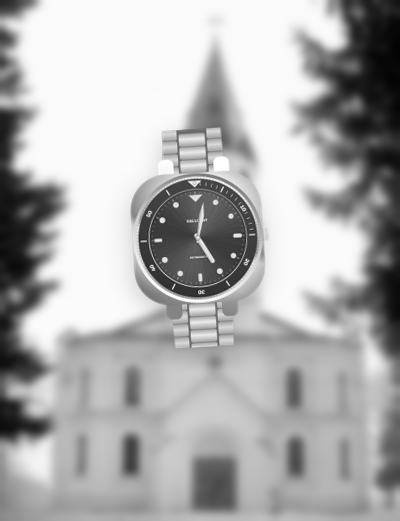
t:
5,02
